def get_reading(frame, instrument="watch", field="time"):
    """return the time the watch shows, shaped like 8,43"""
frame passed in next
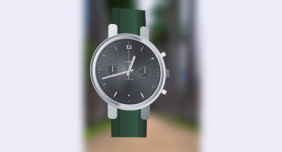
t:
12,42
